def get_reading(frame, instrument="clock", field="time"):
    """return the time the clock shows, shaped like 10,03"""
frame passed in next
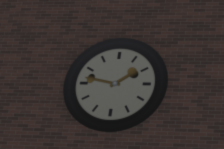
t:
1,47
